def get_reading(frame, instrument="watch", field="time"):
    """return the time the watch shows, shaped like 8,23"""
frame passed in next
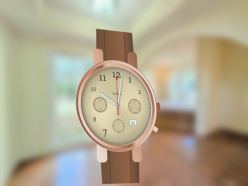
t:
10,02
